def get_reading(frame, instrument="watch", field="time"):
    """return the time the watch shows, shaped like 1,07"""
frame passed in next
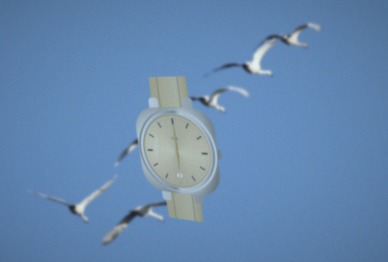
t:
6,00
